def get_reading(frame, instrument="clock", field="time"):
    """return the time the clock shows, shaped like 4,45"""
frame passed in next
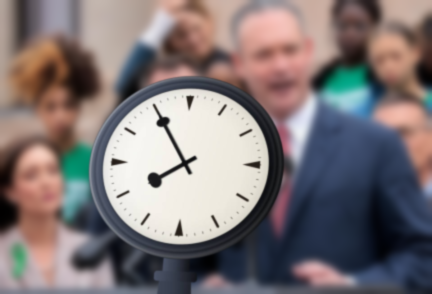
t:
7,55
